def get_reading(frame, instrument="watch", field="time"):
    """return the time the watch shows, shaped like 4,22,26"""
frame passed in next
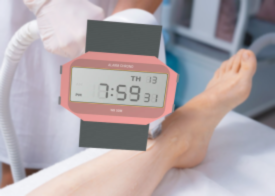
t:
7,59,31
